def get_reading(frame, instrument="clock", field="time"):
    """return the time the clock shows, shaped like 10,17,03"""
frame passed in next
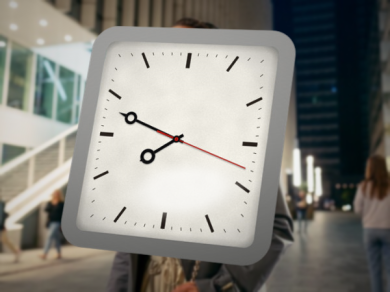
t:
7,48,18
